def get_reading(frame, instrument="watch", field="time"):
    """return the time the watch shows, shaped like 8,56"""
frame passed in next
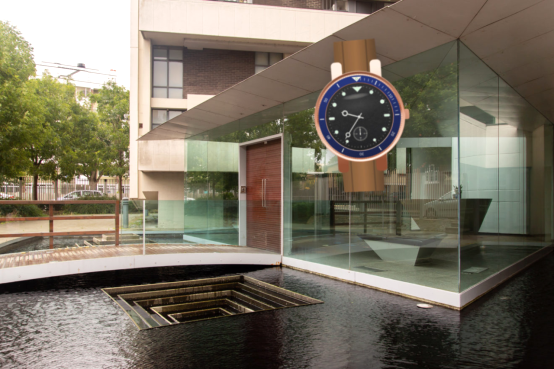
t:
9,36
